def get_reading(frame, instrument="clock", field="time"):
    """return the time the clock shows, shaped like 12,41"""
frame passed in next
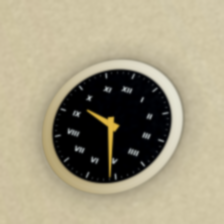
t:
9,26
